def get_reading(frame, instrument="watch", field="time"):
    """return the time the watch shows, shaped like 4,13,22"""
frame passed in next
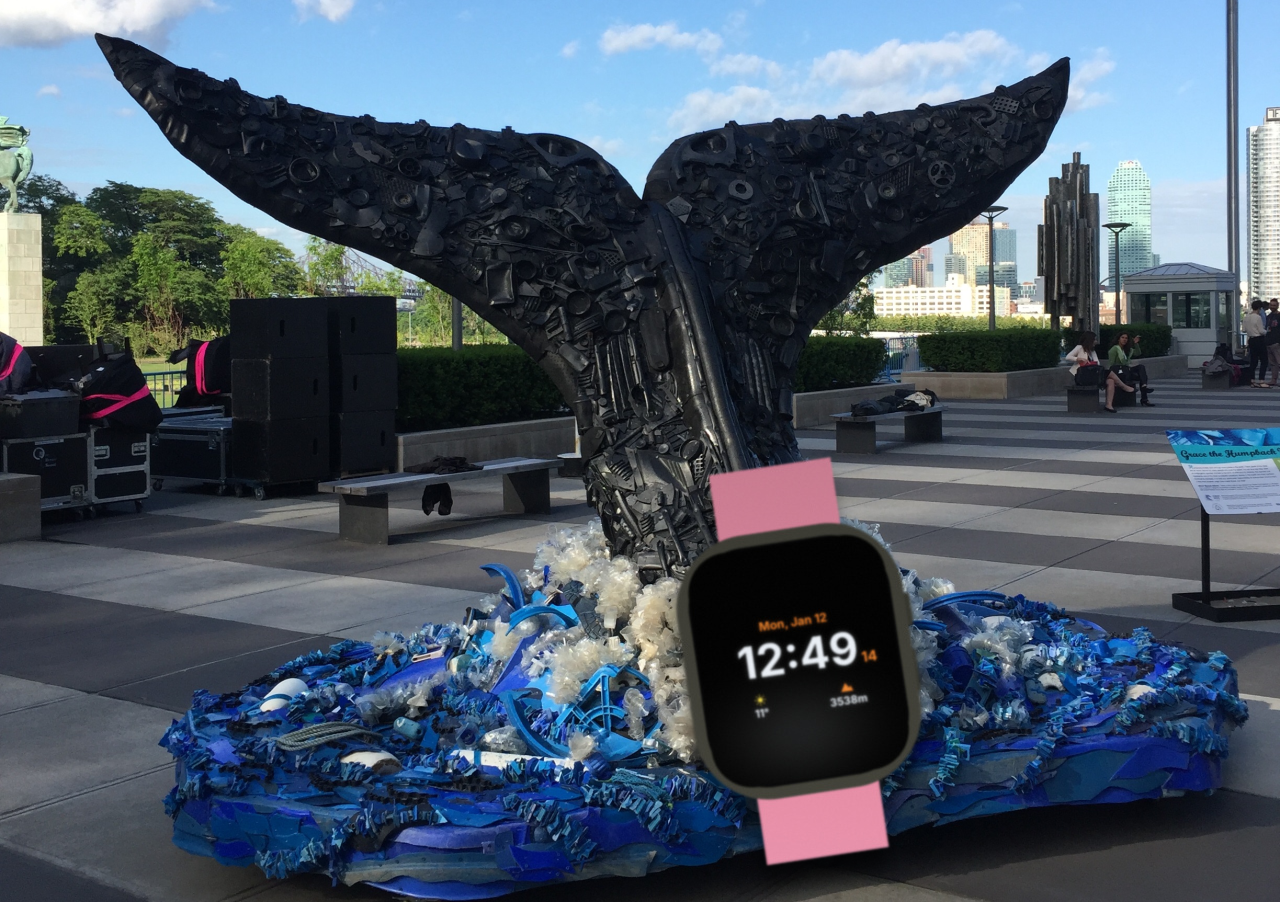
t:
12,49,14
